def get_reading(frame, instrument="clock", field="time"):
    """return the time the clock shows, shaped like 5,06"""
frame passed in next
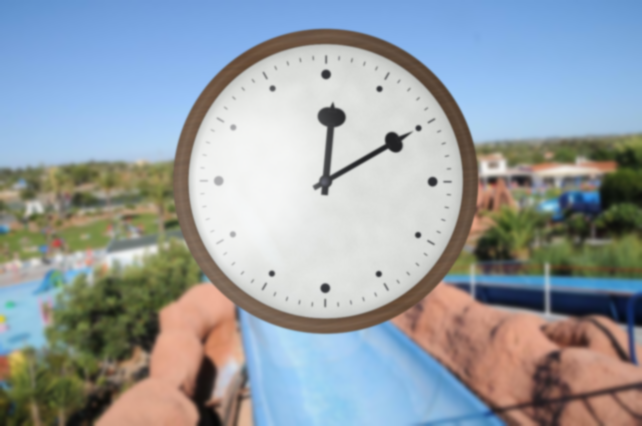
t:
12,10
